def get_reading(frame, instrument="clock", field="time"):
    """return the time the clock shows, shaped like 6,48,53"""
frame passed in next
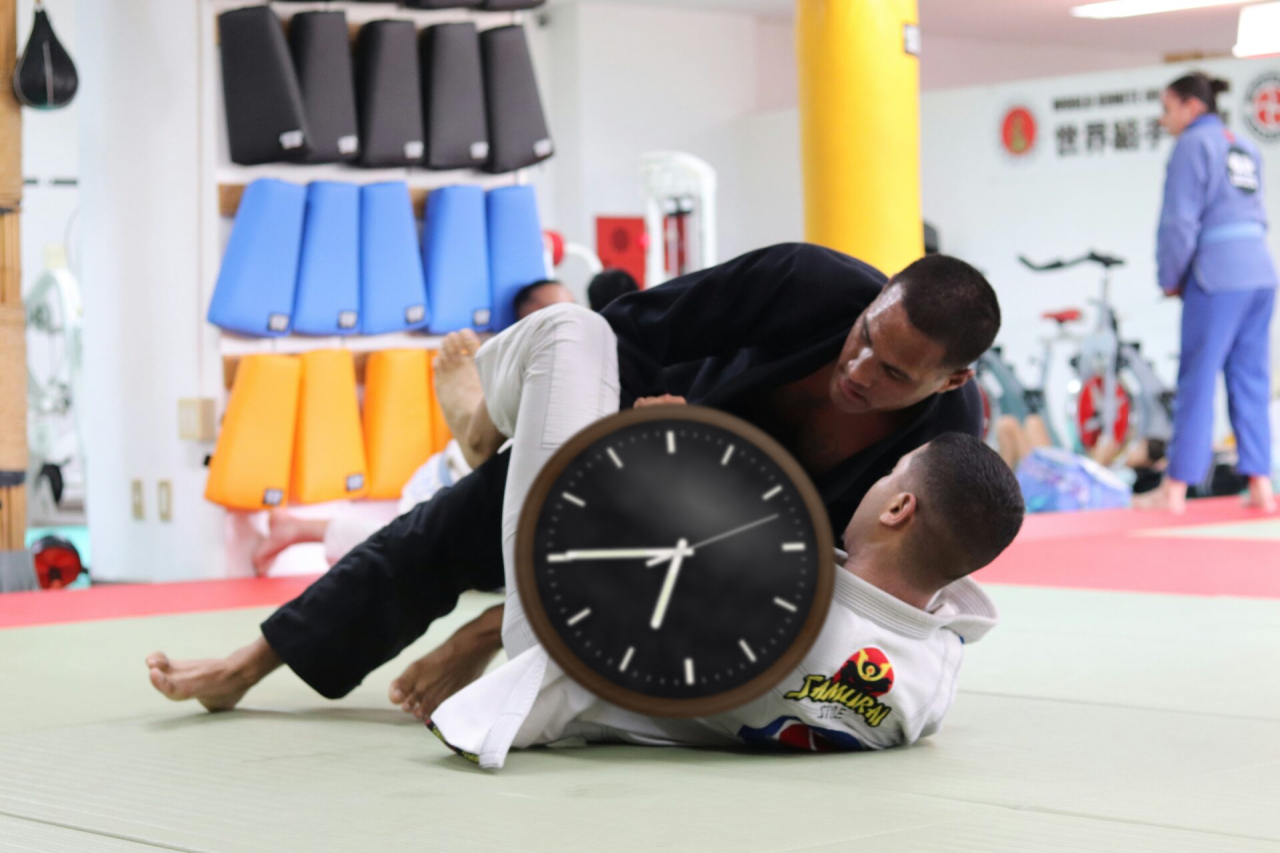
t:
6,45,12
